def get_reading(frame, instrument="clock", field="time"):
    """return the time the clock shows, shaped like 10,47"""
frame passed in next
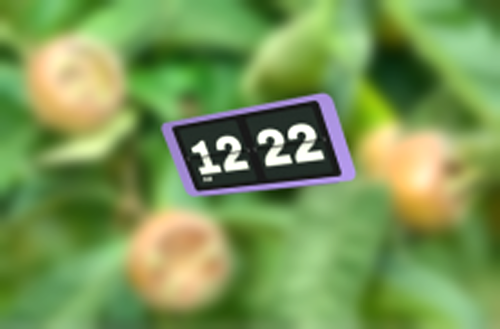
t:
12,22
